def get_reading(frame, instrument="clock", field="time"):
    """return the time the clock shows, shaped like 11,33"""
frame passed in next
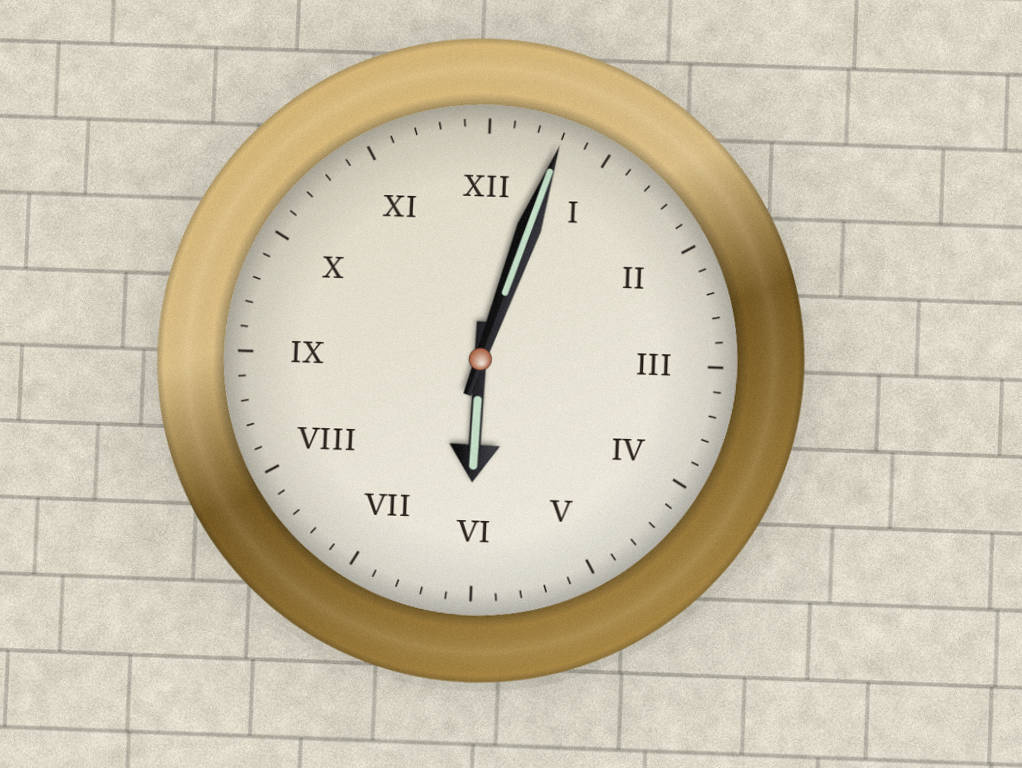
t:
6,03
